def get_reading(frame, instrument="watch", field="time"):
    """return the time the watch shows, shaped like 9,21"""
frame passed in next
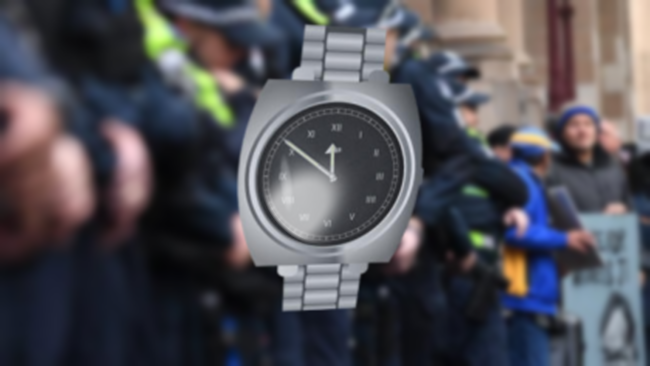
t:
11,51
